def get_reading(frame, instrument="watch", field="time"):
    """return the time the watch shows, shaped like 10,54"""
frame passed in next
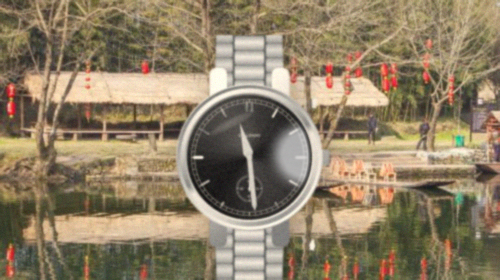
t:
11,29
